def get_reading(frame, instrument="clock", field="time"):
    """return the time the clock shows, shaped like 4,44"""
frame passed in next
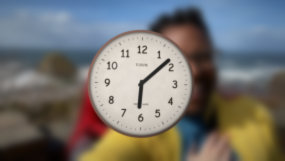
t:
6,08
